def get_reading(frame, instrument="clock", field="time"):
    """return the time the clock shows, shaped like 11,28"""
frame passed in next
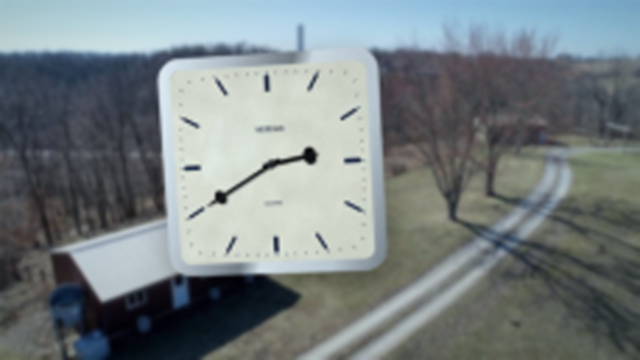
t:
2,40
